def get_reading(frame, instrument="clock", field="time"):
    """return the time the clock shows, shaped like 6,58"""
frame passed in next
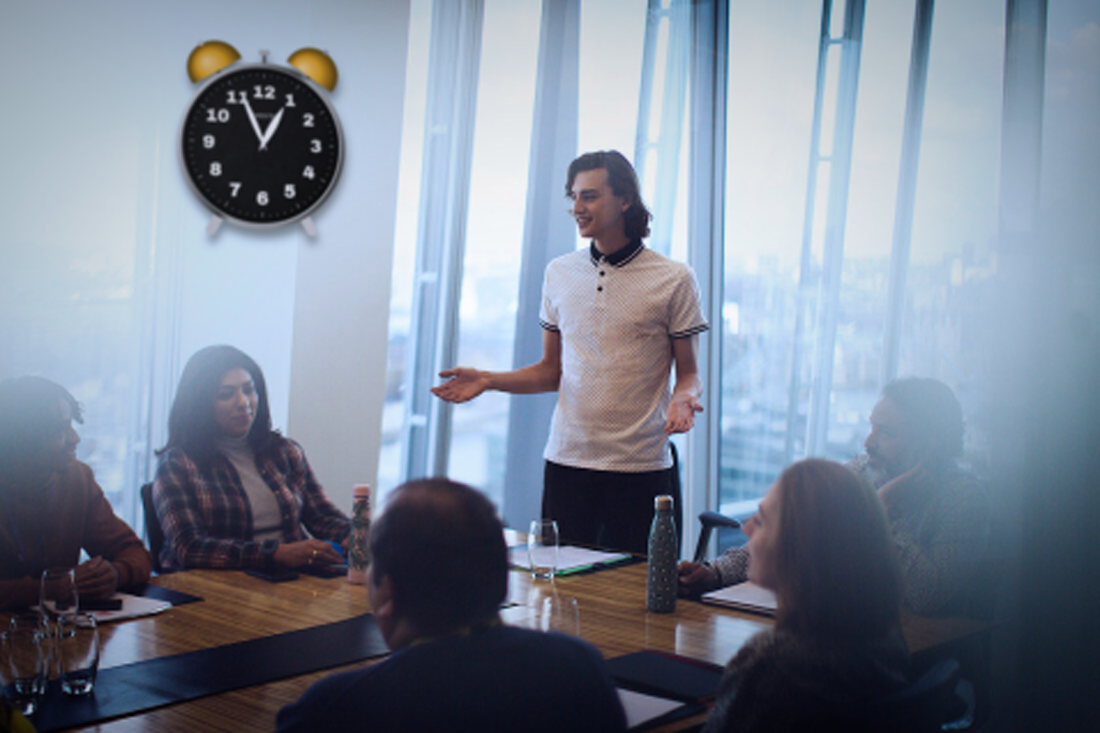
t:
12,56
